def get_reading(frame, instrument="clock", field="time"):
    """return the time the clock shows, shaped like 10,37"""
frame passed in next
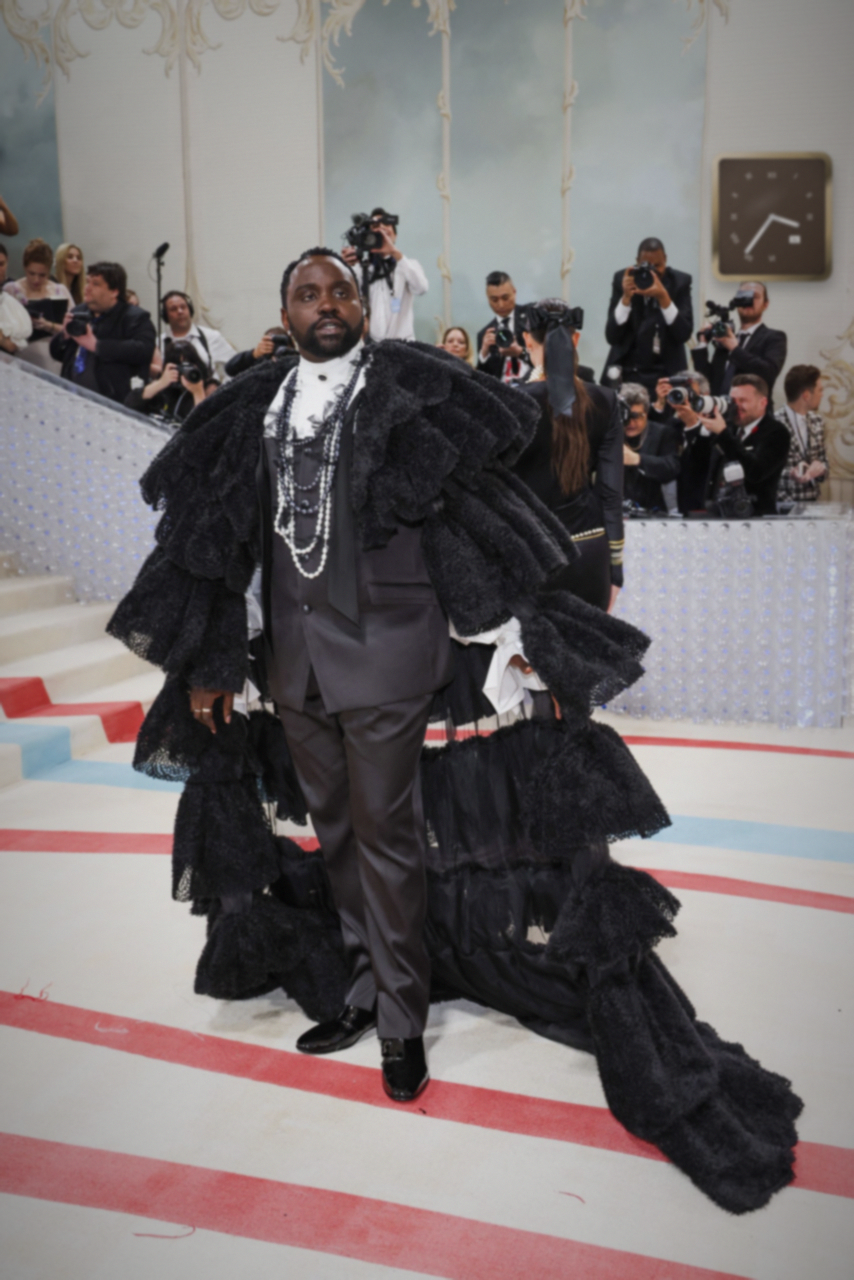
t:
3,36
